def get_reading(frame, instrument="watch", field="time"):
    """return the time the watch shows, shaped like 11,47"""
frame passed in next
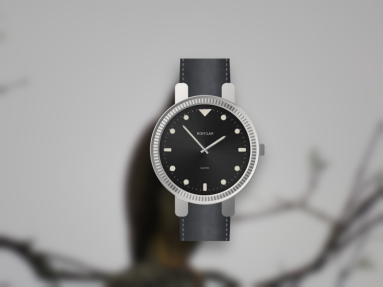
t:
1,53
